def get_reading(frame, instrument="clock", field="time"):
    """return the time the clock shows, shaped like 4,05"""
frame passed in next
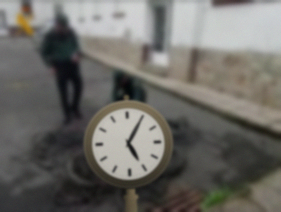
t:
5,05
